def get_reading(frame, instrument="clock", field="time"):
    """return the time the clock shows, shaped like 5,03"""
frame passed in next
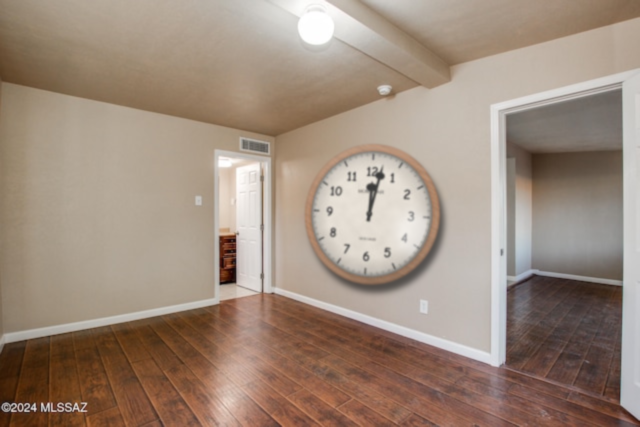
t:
12,02
